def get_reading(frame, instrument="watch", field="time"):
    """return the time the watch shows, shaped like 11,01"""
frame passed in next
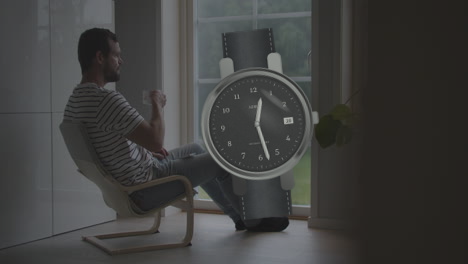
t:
12,28
